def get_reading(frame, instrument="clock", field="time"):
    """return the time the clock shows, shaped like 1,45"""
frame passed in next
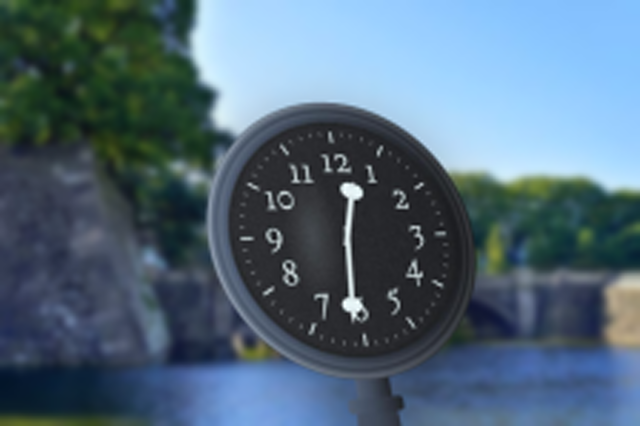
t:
12,31
